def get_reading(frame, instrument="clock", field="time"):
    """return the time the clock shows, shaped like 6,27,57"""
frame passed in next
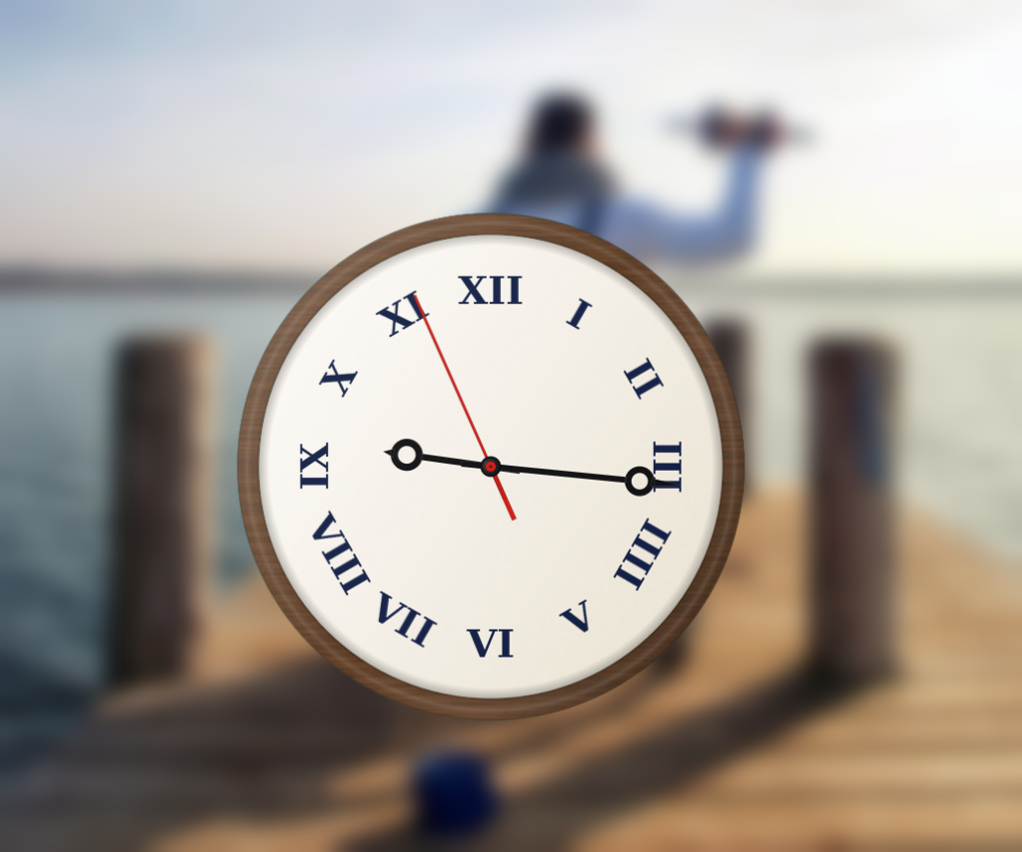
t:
9,15,56
